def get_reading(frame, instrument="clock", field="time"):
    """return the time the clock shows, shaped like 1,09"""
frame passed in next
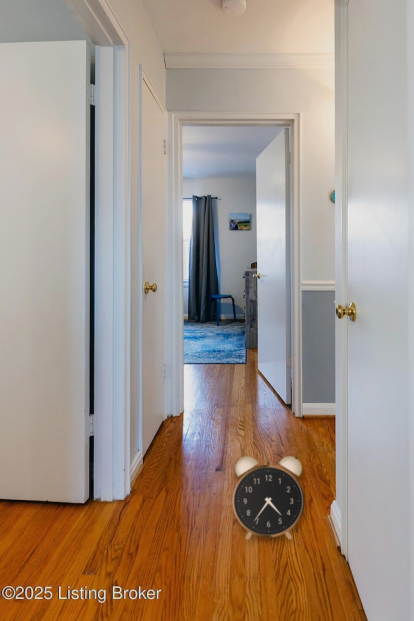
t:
4,36
